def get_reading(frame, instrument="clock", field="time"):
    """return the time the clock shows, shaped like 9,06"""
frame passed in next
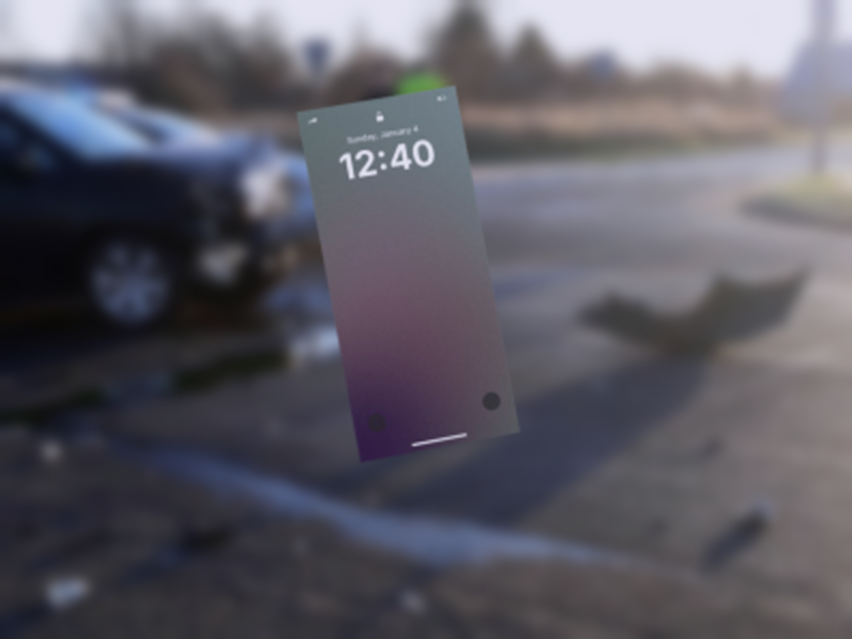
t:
12,40
